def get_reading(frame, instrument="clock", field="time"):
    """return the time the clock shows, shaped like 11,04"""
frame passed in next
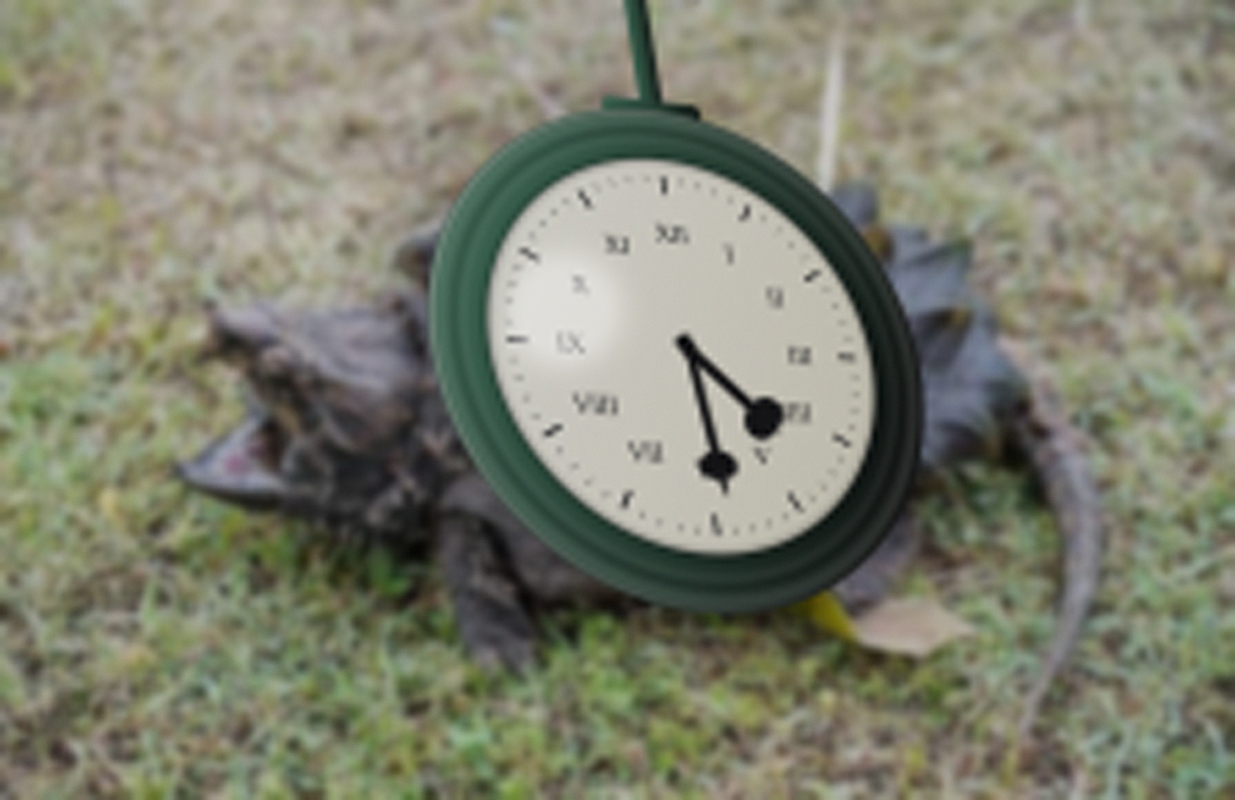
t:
4,29
